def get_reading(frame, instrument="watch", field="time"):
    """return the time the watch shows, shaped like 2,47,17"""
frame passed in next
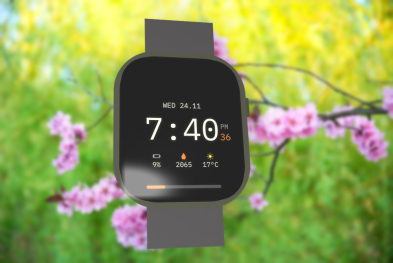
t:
7,40,36
